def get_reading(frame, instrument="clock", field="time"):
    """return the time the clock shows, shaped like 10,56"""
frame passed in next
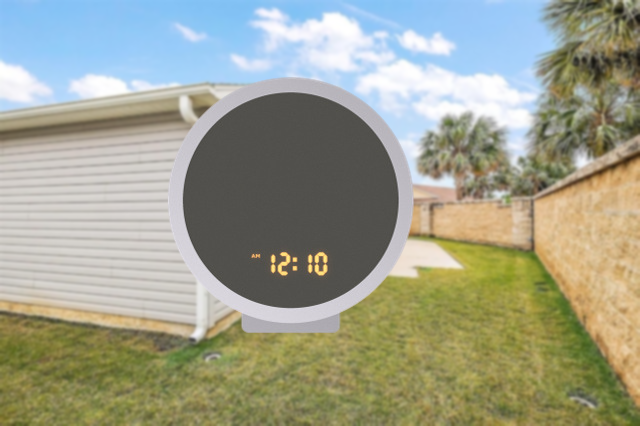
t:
12,10
